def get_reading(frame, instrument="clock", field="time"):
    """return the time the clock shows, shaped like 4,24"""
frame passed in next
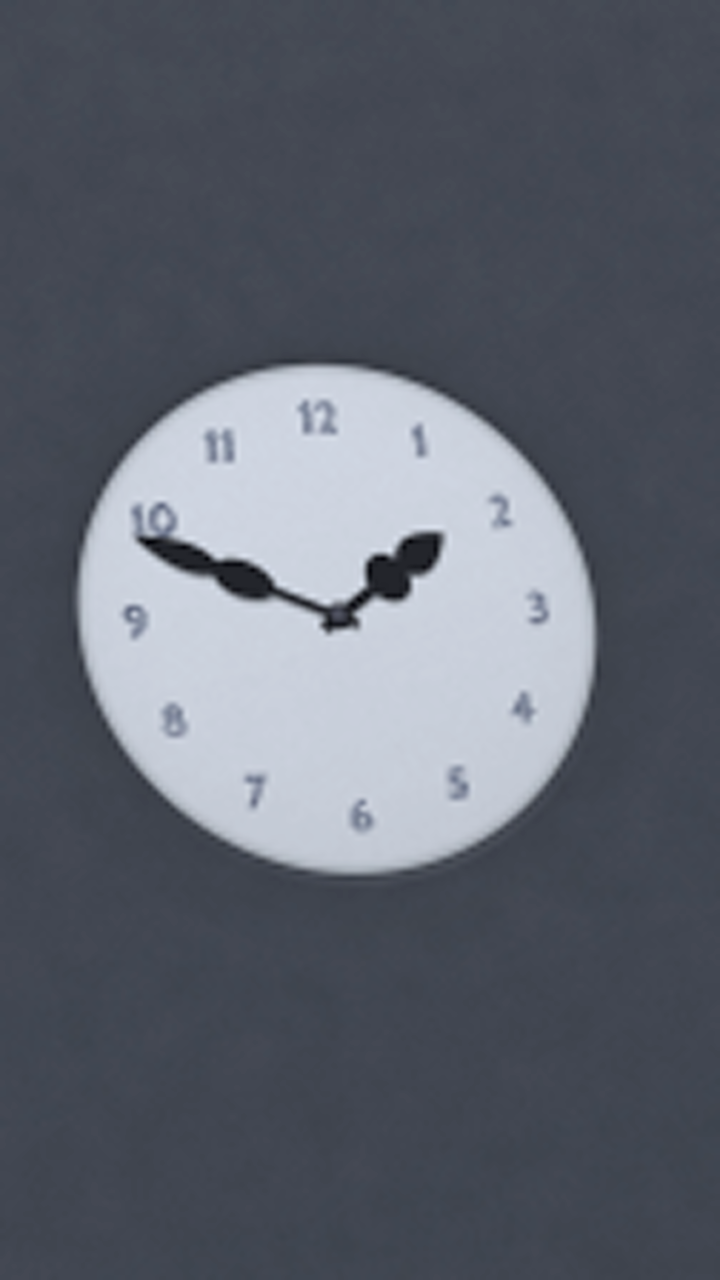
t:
1,49
